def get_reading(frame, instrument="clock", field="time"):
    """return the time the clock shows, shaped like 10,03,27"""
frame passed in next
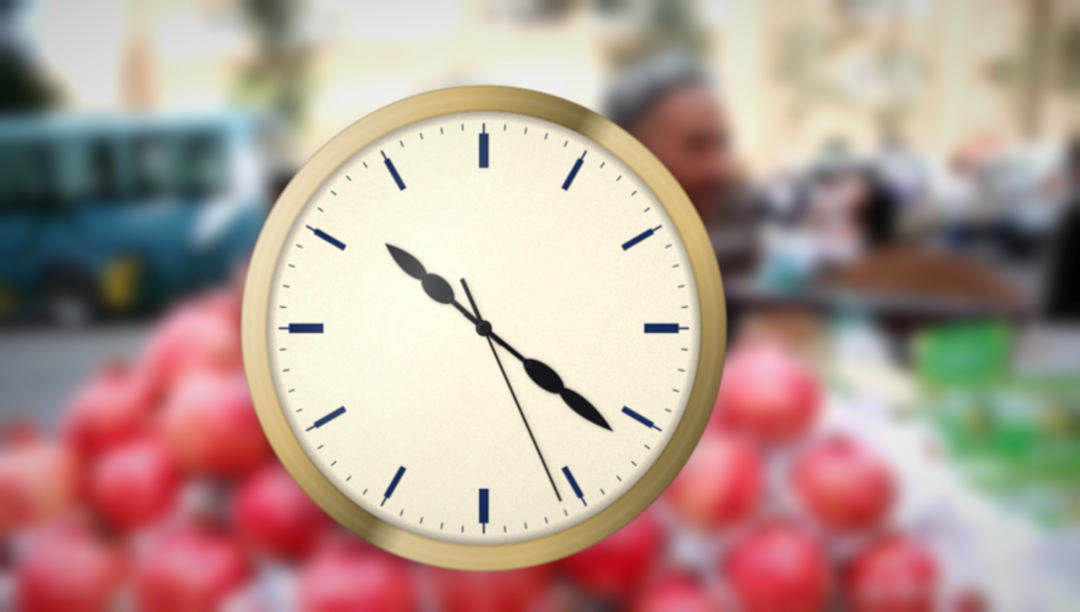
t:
10,21,26
